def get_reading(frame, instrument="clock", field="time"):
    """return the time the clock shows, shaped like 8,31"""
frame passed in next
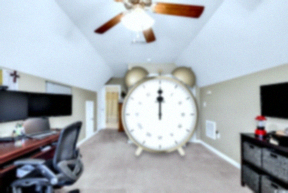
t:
12,00
